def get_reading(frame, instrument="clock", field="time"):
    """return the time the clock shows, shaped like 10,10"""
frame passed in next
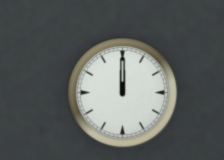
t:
12,00
